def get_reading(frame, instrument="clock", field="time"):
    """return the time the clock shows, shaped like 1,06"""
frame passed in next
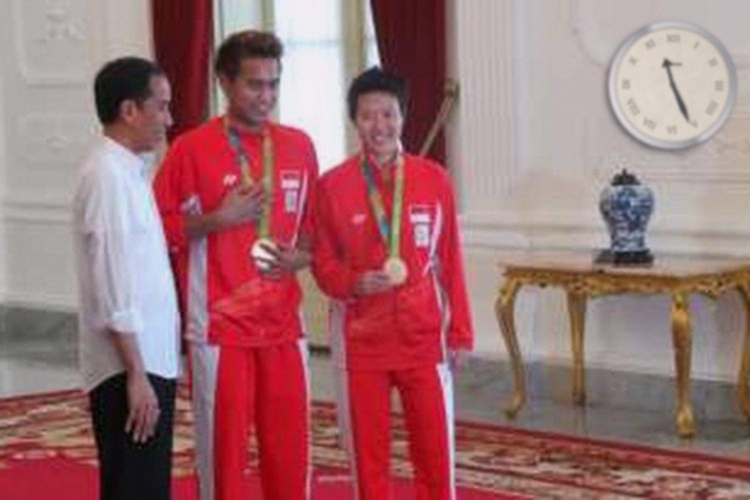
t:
11,26
